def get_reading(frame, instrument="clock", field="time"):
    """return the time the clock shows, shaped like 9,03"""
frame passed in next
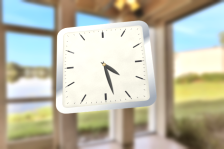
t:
4,28
